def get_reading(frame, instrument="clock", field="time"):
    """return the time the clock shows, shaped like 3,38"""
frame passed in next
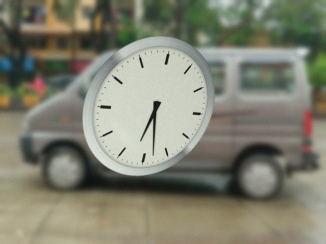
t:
6,28
